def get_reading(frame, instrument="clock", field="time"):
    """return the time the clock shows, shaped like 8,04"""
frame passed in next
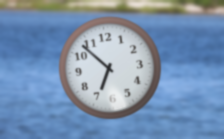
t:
6,53
